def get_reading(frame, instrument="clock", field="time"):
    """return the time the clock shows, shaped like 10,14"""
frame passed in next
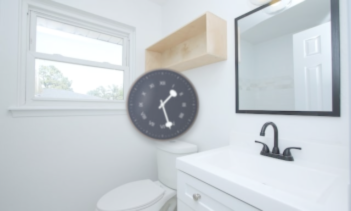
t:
1,27
